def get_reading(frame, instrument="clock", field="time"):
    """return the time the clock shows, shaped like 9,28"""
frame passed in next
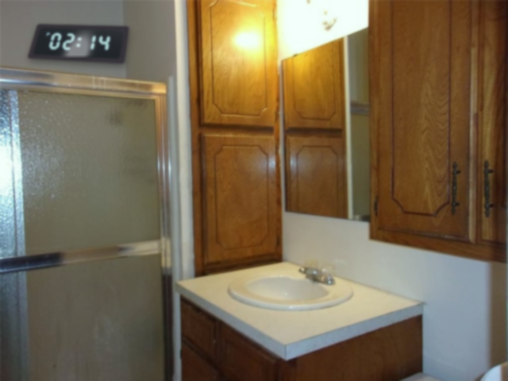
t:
2,14
